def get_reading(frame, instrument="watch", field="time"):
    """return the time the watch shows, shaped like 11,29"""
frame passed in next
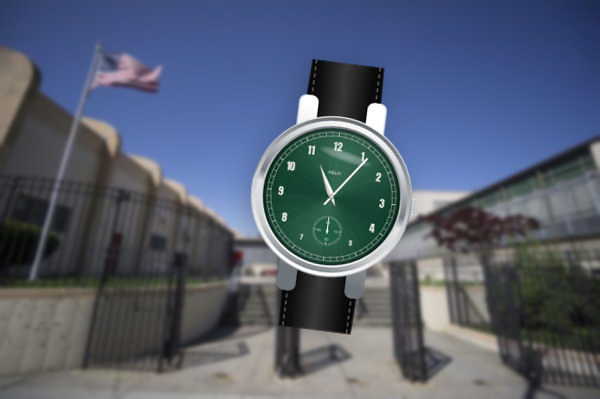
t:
11,06
